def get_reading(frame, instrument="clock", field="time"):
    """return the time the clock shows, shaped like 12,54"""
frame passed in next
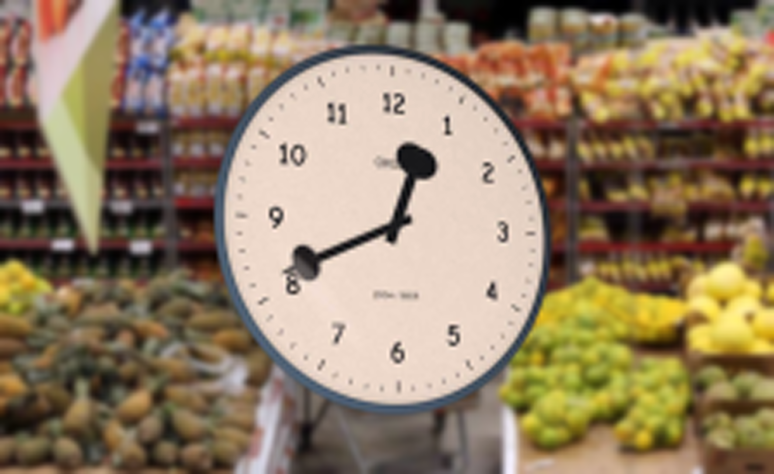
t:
12,41
